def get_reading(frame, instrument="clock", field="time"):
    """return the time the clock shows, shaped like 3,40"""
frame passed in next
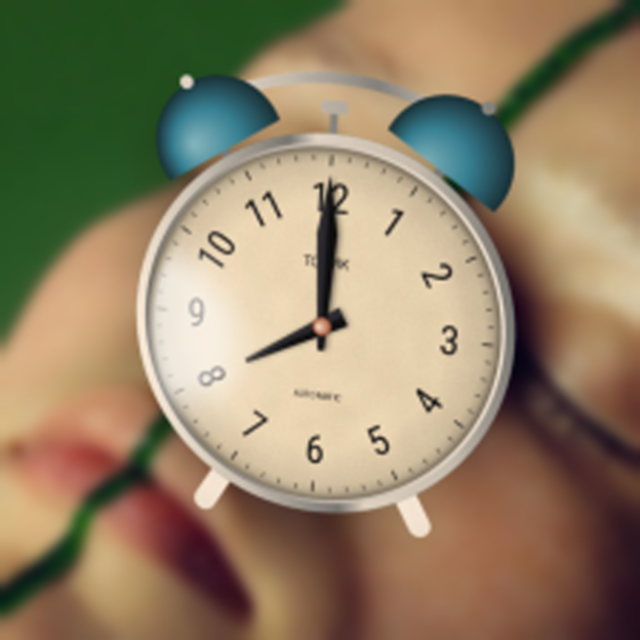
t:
8,00
